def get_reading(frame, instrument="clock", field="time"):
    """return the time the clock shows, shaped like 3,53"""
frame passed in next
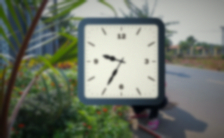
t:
9,35
